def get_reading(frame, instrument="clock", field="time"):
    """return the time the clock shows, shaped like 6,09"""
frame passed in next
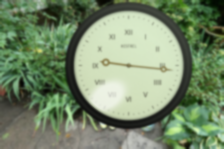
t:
9,16
